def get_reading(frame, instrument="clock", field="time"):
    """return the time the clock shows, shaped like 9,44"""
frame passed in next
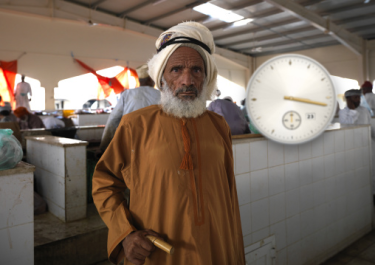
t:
3,17
